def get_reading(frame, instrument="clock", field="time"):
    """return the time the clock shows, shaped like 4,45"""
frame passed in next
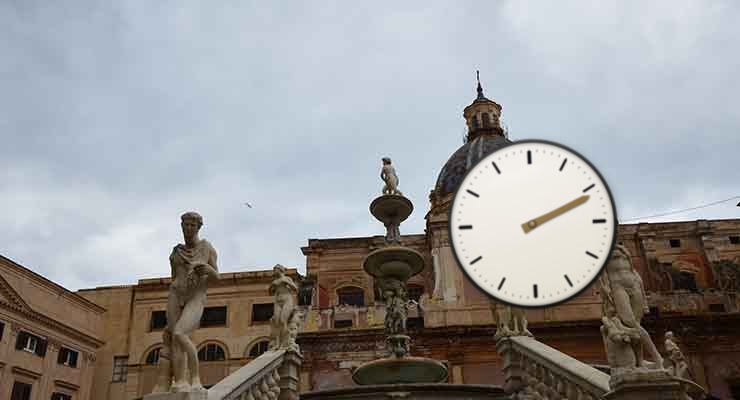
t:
2,11
